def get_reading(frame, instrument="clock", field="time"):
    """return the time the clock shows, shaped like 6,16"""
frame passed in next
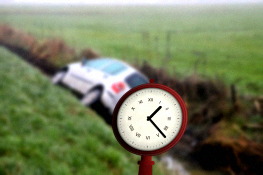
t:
1,23
